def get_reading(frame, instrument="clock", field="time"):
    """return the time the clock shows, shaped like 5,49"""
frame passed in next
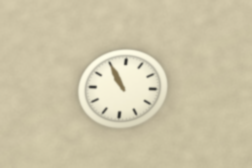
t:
10,55
